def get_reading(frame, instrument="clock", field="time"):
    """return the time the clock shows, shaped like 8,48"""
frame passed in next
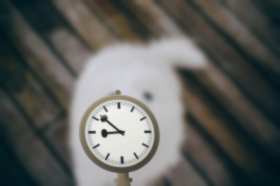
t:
8,52
